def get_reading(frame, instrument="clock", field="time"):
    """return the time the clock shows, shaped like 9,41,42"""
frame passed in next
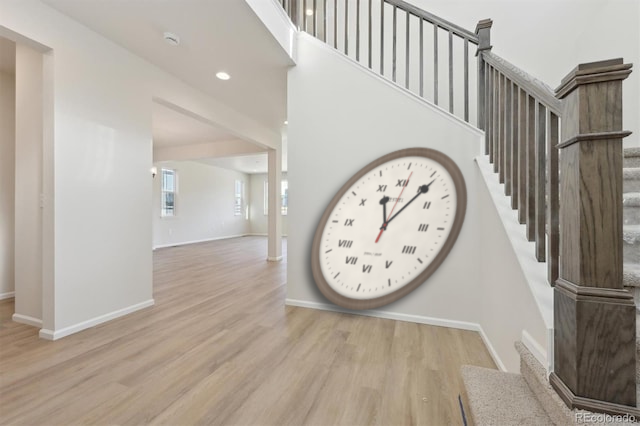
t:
11,06,01
